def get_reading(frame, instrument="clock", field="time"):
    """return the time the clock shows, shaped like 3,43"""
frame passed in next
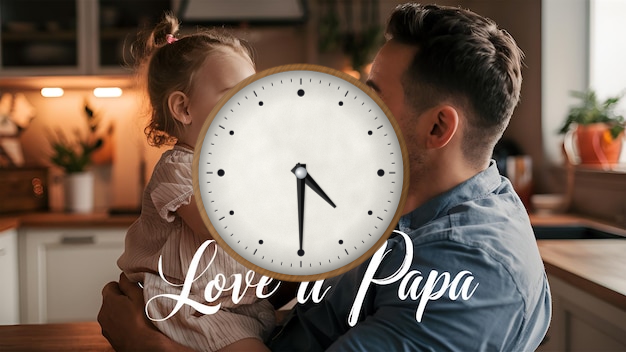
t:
4,30
